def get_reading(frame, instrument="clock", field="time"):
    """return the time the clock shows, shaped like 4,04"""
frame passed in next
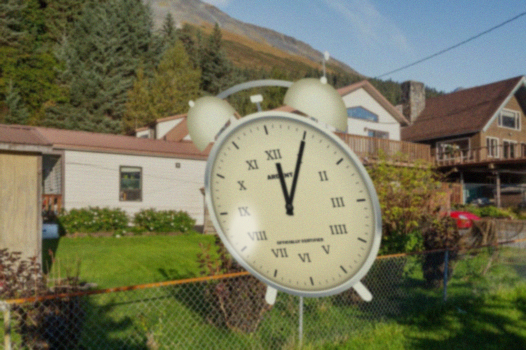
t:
12,05
